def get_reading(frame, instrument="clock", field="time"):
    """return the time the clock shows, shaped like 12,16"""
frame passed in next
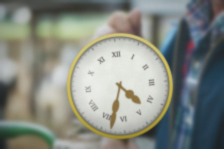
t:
4,33
